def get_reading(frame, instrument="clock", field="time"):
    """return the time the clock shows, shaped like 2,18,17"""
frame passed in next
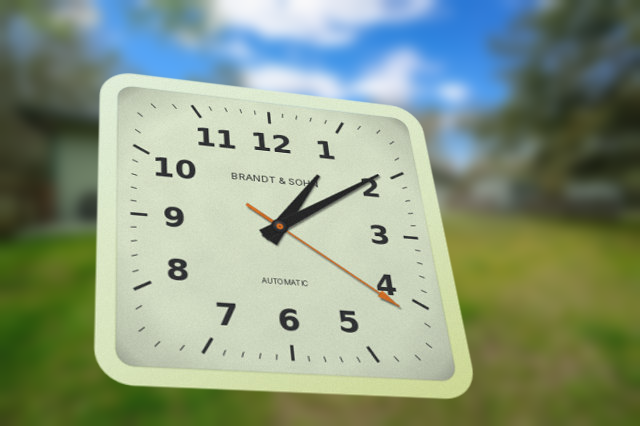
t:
1,09,21
